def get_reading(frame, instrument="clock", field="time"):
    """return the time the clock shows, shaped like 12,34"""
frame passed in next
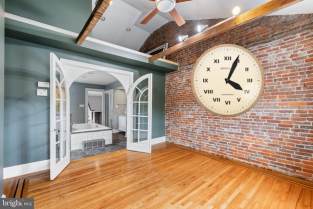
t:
4,04
